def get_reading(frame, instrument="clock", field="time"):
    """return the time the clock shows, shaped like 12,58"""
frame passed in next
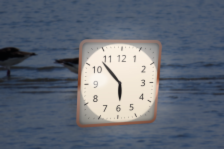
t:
5,53
